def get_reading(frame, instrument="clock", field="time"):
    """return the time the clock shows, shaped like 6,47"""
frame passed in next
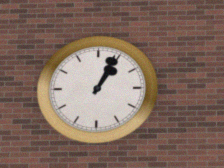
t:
1,04
